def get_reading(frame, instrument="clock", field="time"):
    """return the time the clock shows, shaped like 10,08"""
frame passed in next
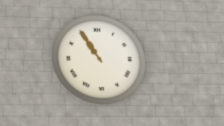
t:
10,55
